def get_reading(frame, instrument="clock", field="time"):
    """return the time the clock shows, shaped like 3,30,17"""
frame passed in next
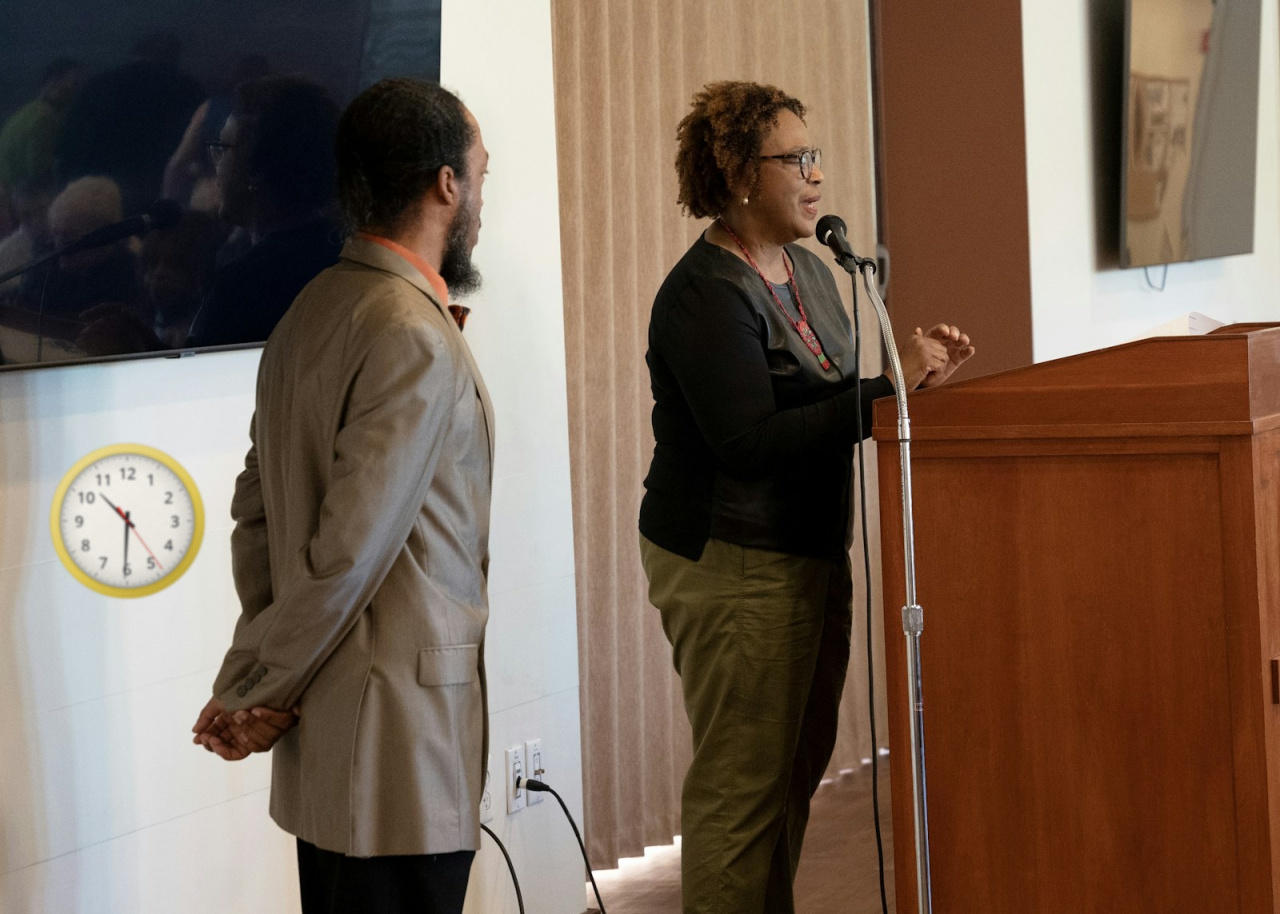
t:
10,30,24
